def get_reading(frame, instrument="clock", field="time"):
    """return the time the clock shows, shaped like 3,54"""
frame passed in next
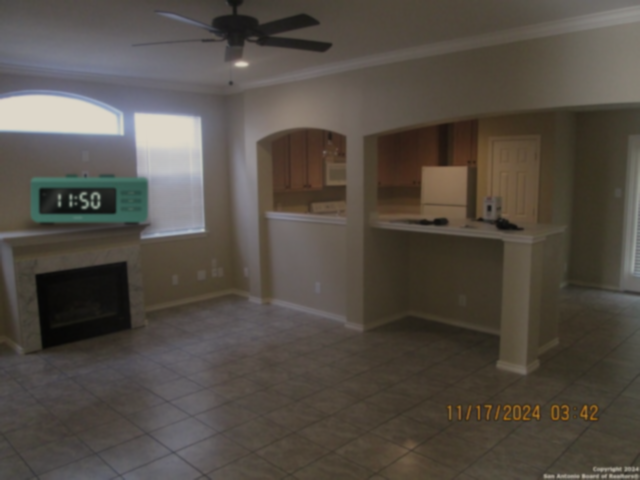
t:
11,50
